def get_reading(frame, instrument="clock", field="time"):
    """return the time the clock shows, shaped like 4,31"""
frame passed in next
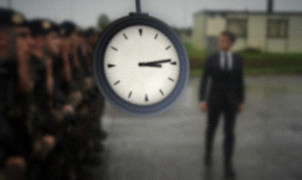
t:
3,14
